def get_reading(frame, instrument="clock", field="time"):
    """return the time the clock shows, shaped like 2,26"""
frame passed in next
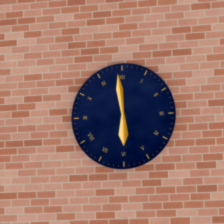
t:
5,59
